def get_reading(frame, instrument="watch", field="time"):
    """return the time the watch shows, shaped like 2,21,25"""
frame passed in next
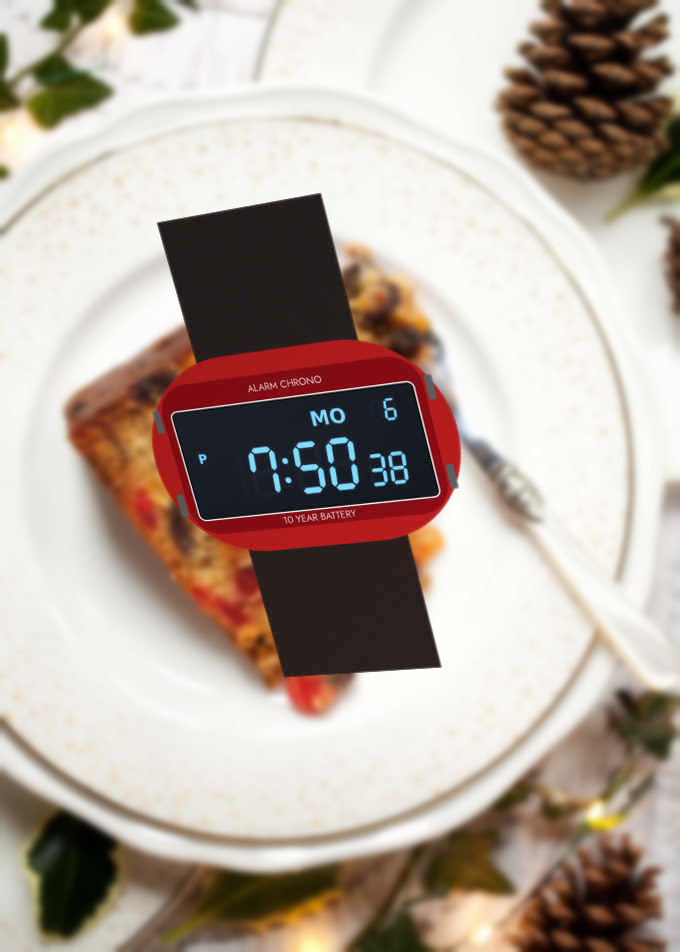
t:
7,50,38
